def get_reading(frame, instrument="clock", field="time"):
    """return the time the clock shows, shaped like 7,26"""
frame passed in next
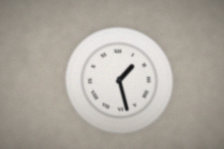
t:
1,28
